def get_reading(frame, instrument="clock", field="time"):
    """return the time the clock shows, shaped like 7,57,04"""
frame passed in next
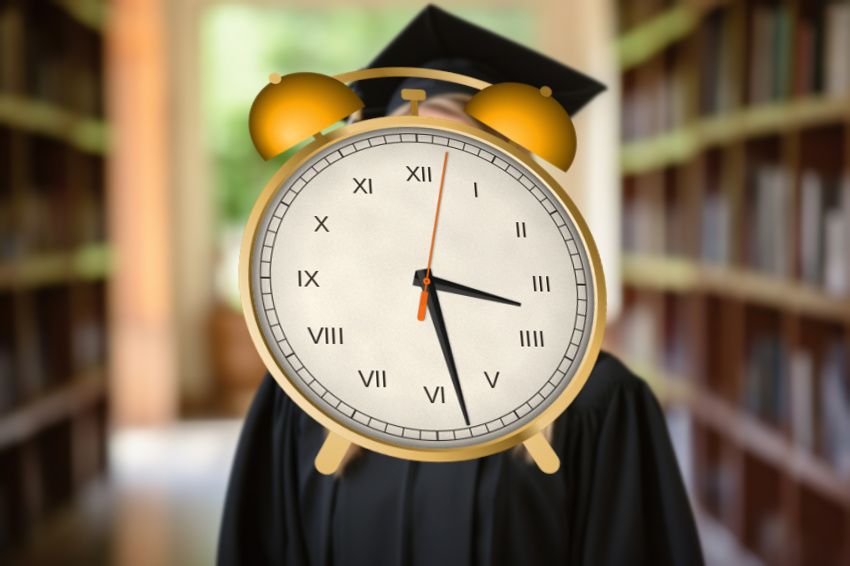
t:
3,28,02
